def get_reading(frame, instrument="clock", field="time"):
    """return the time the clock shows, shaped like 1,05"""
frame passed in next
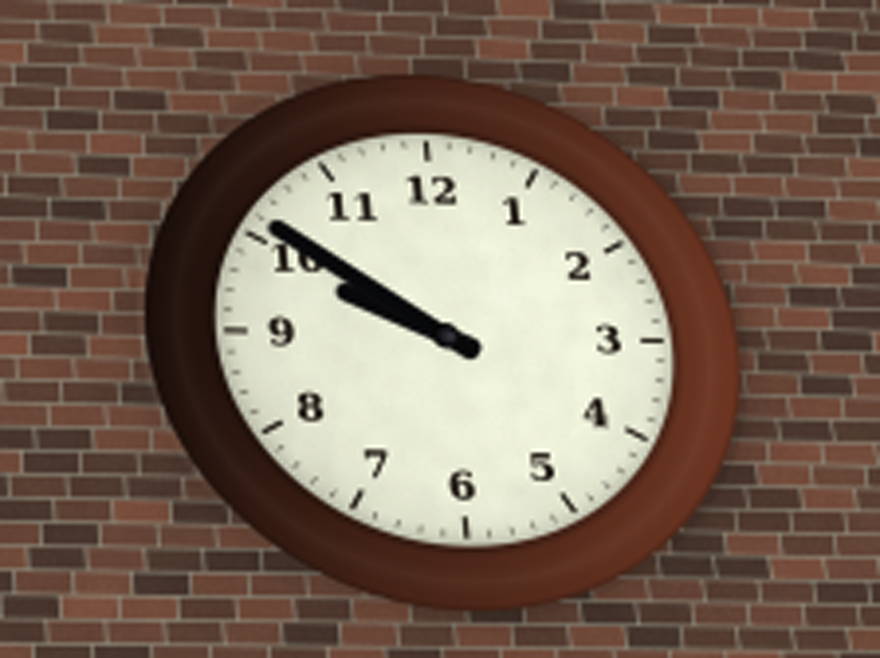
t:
9,51
